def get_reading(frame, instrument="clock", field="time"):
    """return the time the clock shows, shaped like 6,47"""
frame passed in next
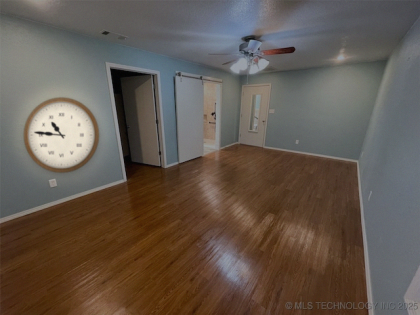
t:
10,46
